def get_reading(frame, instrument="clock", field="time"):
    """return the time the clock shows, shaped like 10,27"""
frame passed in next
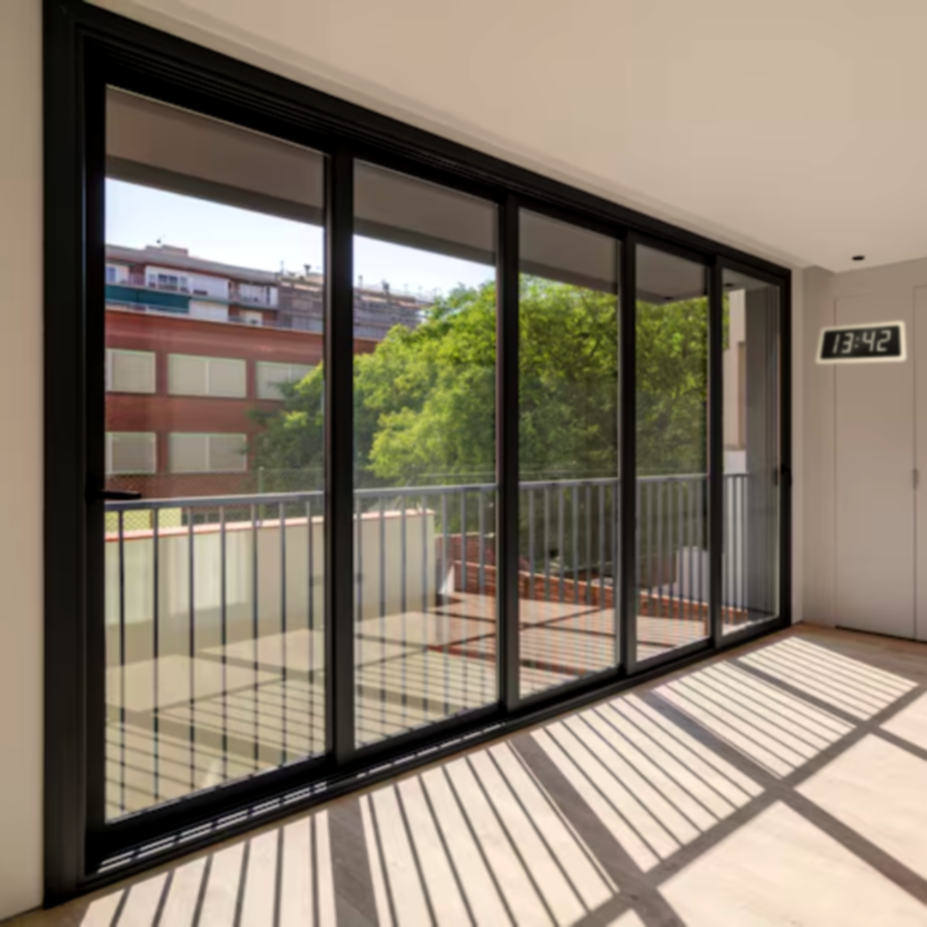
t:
13,42
